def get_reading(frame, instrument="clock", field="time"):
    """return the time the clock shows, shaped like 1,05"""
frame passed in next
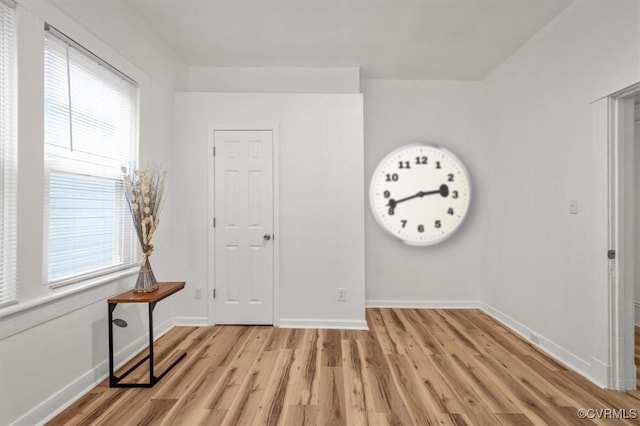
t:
2,42
